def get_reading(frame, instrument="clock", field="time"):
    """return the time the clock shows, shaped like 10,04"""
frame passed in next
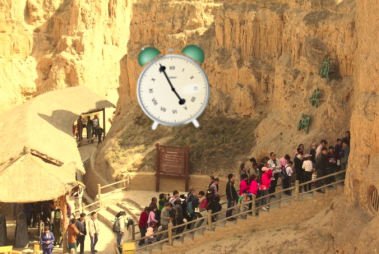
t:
4,56
